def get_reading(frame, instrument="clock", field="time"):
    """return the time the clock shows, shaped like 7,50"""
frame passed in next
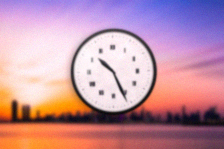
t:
10,26
